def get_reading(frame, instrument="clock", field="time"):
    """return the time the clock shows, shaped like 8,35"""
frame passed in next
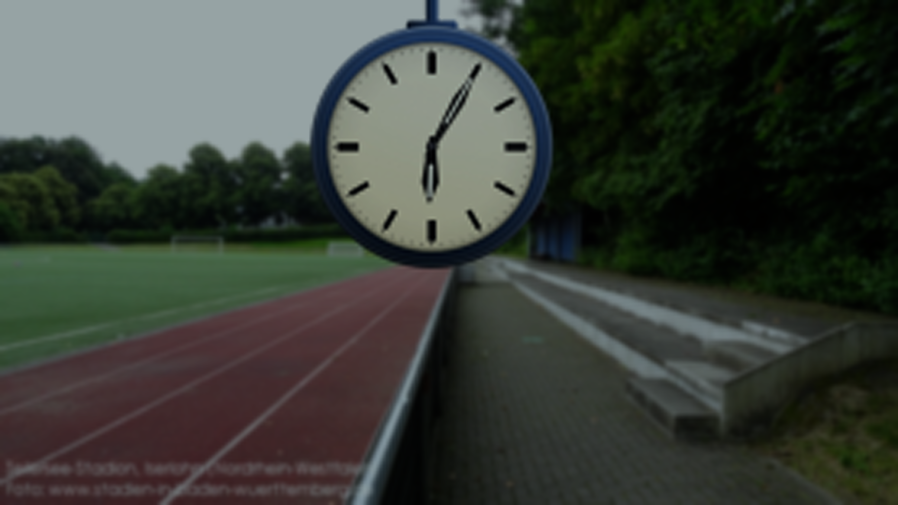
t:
6,05
